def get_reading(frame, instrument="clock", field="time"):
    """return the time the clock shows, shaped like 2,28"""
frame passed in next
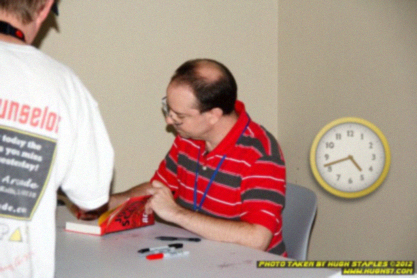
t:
4,42
